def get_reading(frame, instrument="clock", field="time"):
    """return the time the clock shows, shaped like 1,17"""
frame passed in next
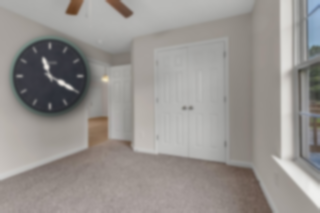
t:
11,20
